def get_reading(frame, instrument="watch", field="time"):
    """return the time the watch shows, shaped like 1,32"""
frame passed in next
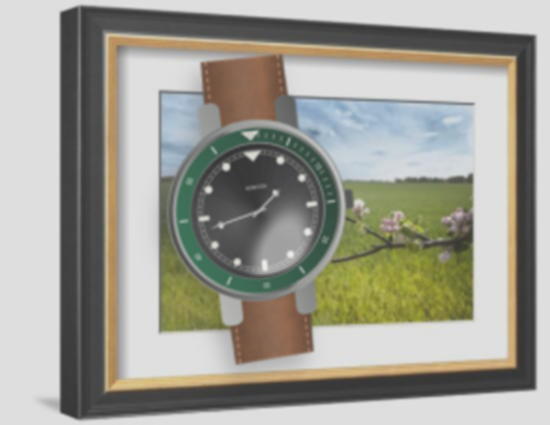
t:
1,43
